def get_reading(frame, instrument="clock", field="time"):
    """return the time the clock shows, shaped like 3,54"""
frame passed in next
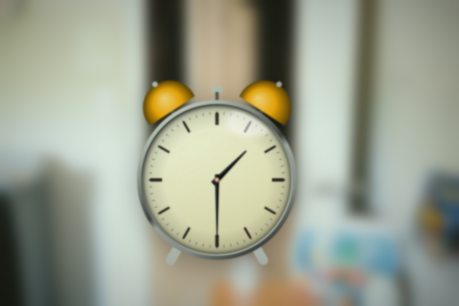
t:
1,30
